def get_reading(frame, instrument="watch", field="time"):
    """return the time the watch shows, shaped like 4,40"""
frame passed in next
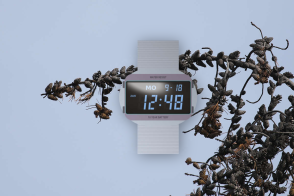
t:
12,48
